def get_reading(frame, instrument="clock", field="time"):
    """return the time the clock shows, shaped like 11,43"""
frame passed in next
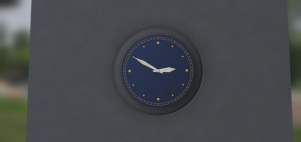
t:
2,50
